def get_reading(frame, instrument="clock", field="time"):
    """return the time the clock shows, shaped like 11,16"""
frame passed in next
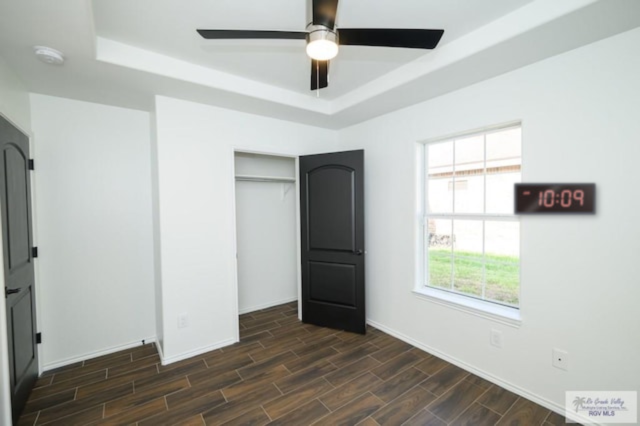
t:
10,09
